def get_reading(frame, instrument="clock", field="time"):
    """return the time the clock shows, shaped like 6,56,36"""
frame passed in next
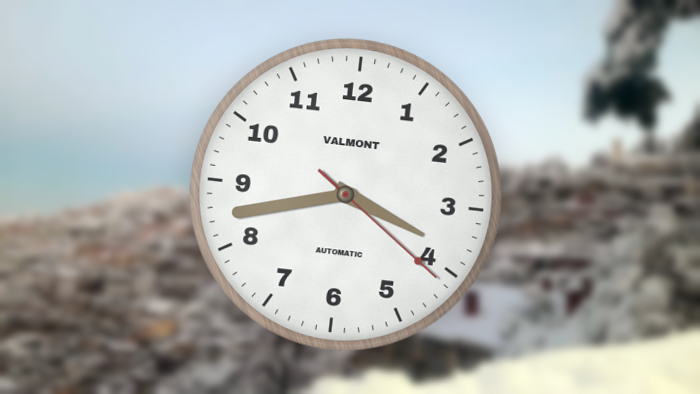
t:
3,42,21
